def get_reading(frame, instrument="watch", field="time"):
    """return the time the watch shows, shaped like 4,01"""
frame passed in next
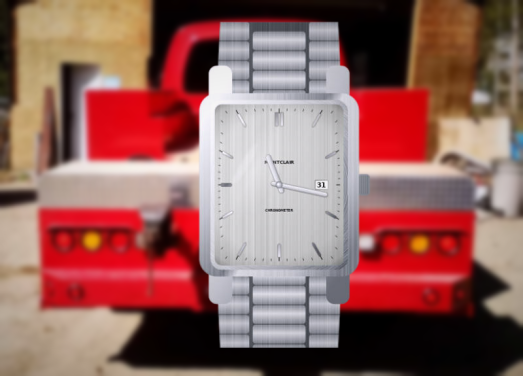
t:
11,17
